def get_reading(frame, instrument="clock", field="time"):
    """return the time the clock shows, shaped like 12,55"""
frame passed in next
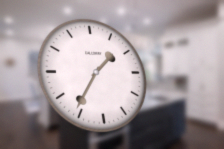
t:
1,36
